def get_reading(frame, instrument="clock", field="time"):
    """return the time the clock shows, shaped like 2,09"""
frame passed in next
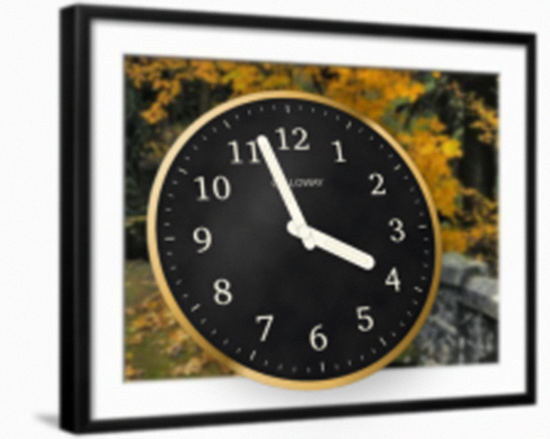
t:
3,57
